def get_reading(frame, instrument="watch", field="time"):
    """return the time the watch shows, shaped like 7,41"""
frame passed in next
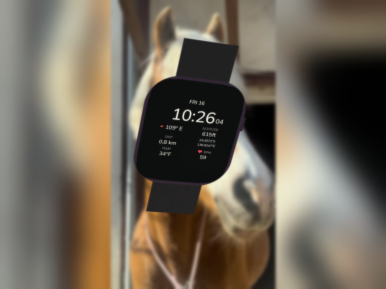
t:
10,26
